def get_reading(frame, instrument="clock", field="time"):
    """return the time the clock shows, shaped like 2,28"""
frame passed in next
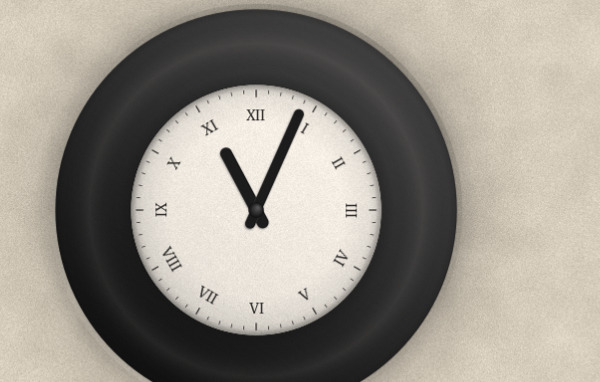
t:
11,04
